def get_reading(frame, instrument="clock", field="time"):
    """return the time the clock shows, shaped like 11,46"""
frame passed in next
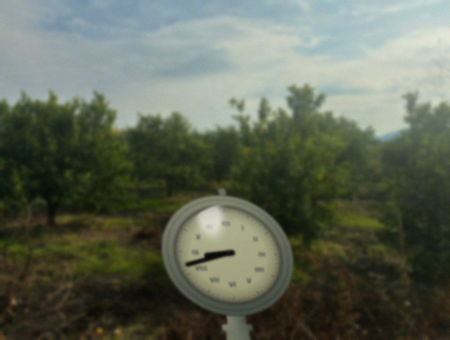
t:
8,42
